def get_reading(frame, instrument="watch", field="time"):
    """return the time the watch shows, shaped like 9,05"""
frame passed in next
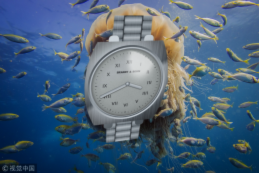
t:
3,41
